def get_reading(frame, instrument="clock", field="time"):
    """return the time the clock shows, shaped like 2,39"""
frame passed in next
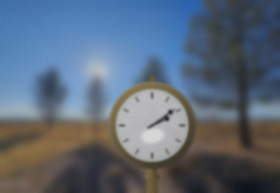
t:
2,09
